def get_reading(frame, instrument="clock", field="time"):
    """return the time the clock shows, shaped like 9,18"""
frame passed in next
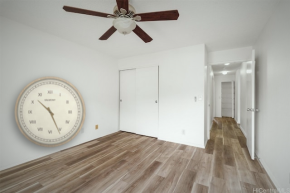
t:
10,26
